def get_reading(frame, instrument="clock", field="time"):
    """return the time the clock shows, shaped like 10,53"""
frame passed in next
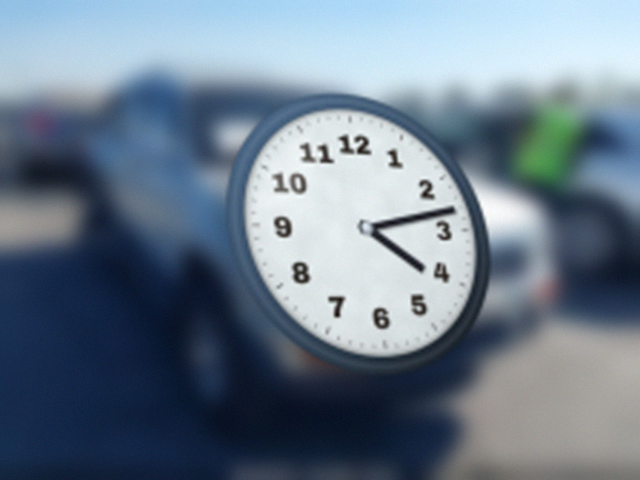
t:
4,13
